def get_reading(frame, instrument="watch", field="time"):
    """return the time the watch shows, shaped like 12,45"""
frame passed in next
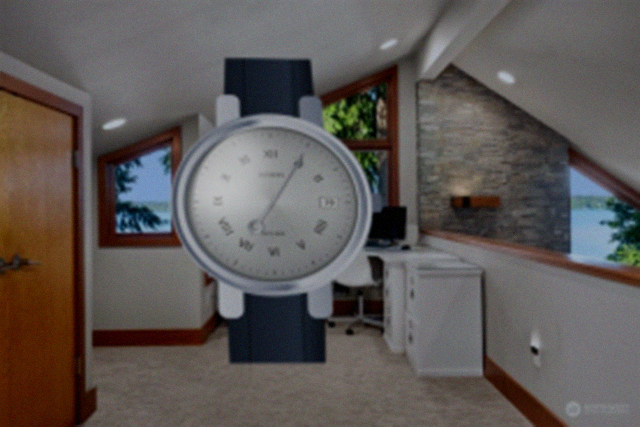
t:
7,05
